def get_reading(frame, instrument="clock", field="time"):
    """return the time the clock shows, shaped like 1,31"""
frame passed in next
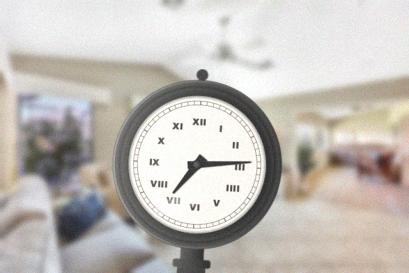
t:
7,14
